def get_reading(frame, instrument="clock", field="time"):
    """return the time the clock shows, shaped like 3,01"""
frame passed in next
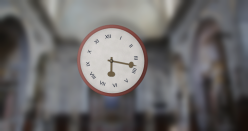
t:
6,18
